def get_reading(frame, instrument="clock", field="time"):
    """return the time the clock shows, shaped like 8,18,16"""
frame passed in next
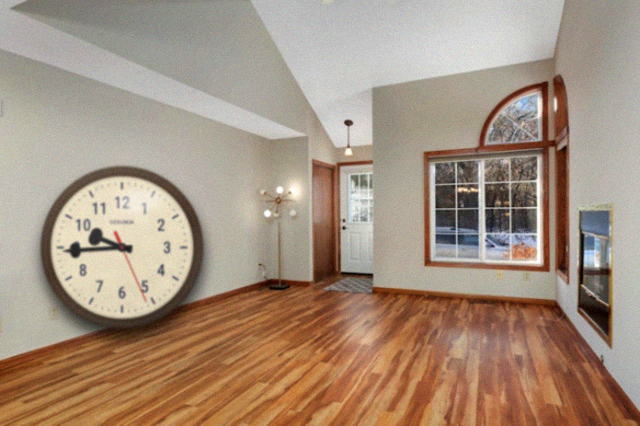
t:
9,44,26
